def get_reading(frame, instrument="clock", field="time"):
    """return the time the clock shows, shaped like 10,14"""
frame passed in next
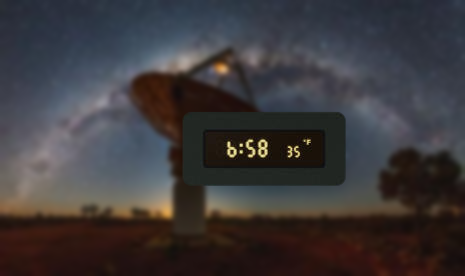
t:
6,58
